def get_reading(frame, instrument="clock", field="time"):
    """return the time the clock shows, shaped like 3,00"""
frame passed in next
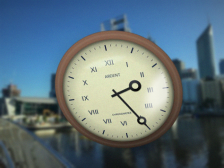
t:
2,25
